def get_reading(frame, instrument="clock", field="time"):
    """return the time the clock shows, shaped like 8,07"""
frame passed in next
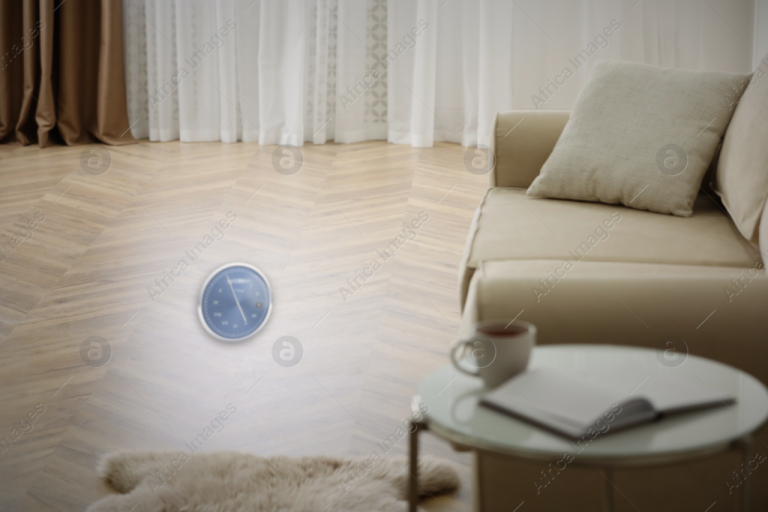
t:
4,55
